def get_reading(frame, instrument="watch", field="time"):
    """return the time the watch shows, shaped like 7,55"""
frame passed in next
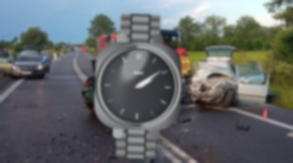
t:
2,09
